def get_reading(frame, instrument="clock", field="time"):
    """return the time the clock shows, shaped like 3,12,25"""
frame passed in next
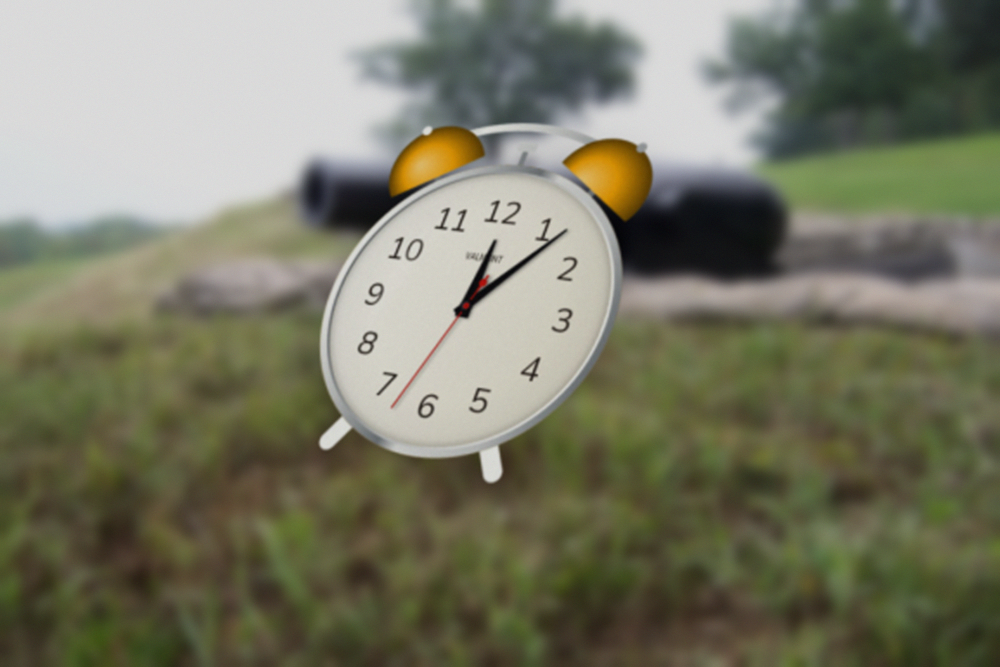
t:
12,06,33
